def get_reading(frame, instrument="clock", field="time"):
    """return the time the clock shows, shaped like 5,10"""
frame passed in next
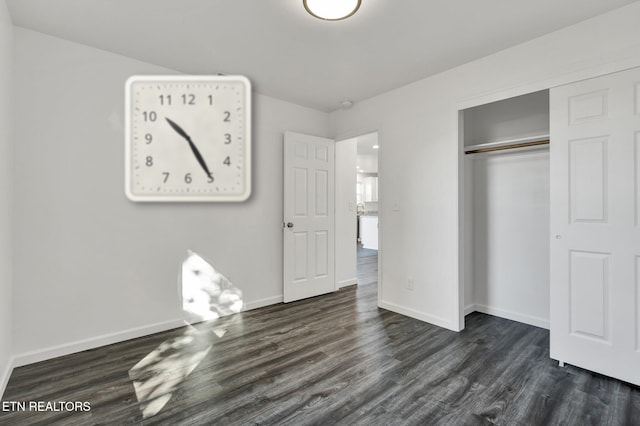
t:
10,25
